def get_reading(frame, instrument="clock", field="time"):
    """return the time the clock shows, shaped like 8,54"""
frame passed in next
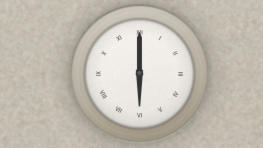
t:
6,00
